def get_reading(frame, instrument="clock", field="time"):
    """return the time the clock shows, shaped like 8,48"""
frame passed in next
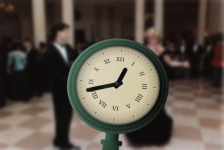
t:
12,42
